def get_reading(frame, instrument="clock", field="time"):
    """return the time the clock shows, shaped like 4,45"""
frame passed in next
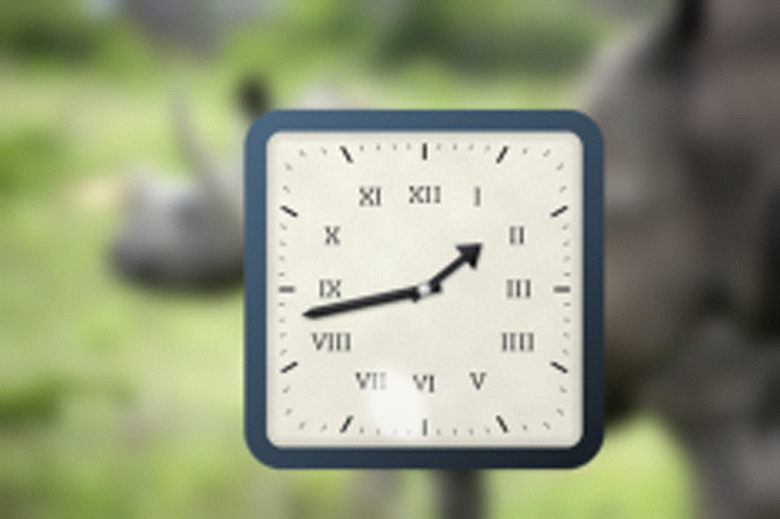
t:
1,43
